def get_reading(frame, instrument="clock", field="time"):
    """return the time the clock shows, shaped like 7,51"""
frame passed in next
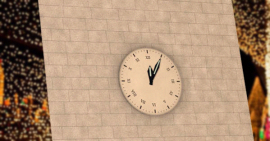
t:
12,05
